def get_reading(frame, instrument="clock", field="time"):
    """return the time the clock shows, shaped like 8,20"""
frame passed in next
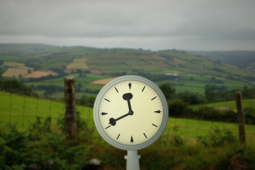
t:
11,41
